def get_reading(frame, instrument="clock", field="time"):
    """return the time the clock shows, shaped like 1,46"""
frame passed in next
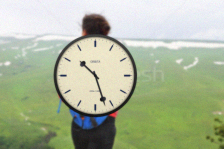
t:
10,27
